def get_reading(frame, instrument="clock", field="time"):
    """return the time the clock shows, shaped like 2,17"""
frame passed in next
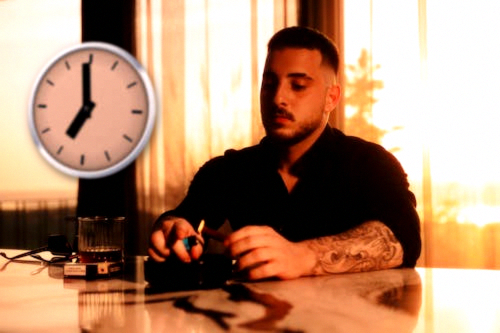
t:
6,59
